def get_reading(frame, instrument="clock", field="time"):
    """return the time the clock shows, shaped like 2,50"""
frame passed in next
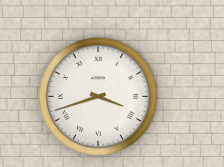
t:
3,42
